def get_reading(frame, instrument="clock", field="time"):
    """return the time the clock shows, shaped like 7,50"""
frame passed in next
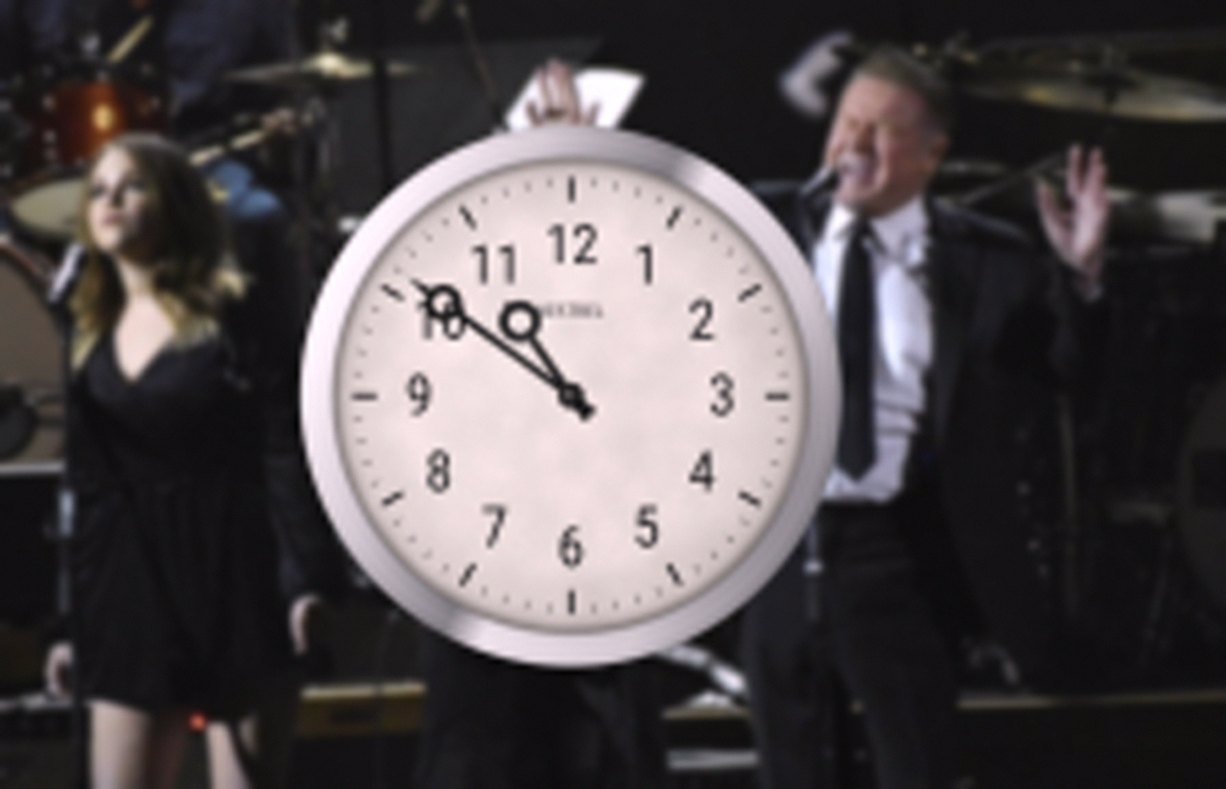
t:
10,51
